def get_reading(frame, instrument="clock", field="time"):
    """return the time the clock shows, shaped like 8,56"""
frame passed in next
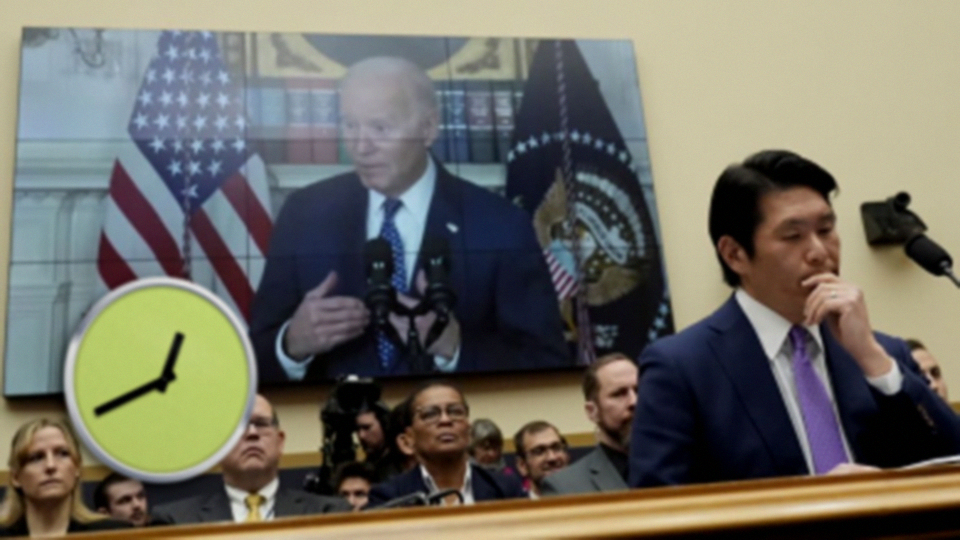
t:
12,41
